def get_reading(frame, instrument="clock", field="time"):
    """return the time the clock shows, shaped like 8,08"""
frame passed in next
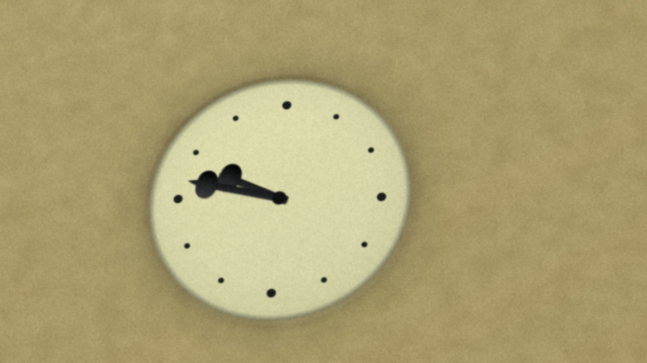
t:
9,47
